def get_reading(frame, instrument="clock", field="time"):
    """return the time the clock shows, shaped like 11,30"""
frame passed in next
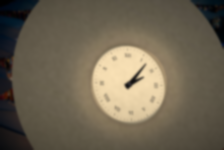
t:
2,07
